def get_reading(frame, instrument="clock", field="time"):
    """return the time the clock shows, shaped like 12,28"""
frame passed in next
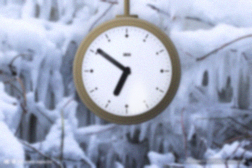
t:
6,51
